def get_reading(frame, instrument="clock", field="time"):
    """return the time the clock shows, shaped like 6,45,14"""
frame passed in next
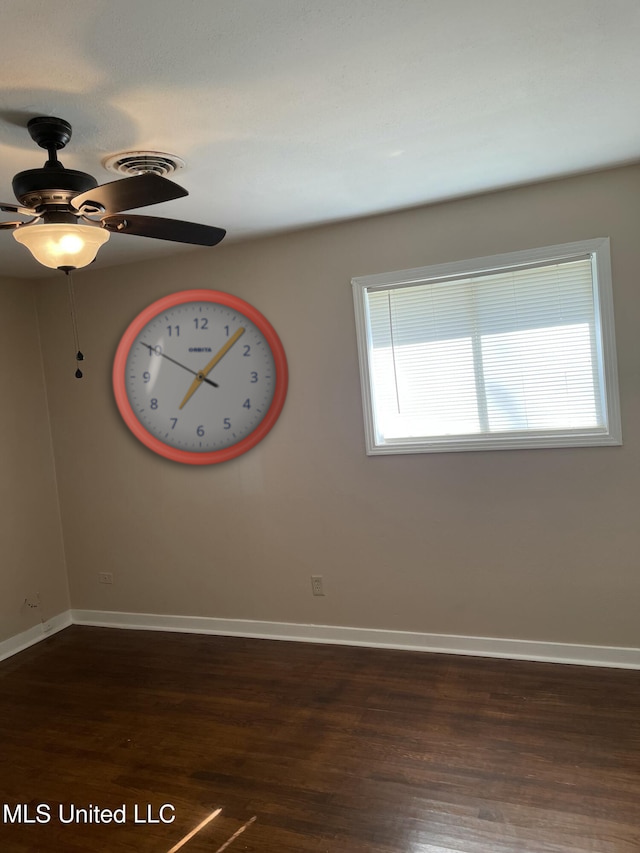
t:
7,06,50
